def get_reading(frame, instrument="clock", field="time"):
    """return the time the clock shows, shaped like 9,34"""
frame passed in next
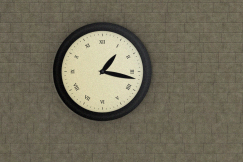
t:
1,17
